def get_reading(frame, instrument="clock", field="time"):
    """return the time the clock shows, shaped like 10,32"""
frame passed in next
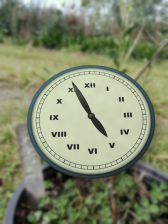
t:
4,56
